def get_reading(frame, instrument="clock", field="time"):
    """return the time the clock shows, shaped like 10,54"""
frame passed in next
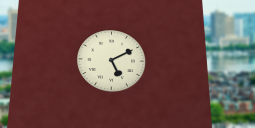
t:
5,10
